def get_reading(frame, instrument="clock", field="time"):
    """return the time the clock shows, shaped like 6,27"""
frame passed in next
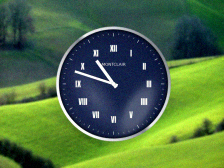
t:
10,48
